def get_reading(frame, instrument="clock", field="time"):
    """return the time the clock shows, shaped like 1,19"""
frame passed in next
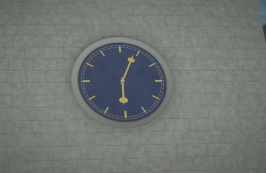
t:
6,04
